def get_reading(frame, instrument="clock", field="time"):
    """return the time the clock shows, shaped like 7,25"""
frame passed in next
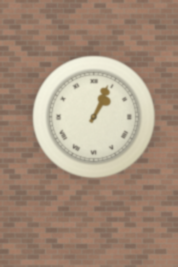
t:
1,04
